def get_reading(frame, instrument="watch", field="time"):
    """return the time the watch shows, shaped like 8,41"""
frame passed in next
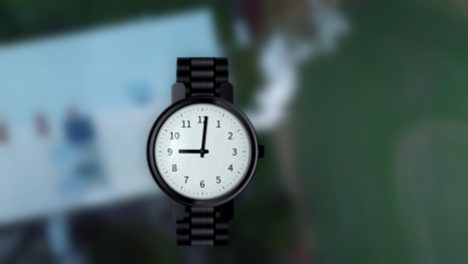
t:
9,01
